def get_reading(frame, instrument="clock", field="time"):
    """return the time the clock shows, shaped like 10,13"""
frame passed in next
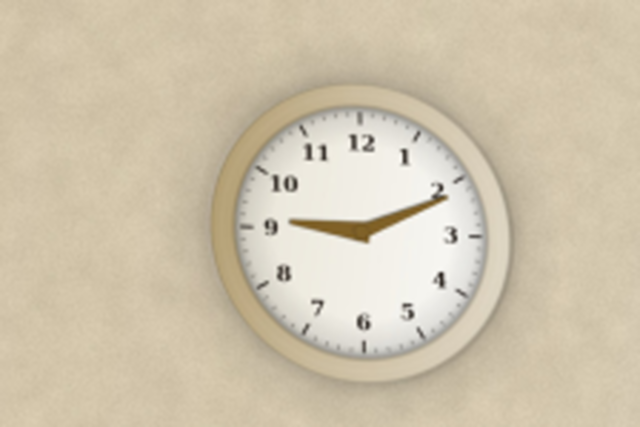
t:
9,11
